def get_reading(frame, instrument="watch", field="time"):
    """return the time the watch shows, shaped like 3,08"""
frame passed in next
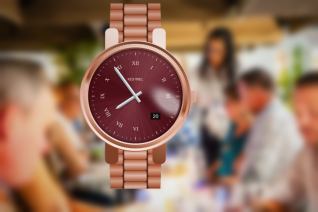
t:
7,54
